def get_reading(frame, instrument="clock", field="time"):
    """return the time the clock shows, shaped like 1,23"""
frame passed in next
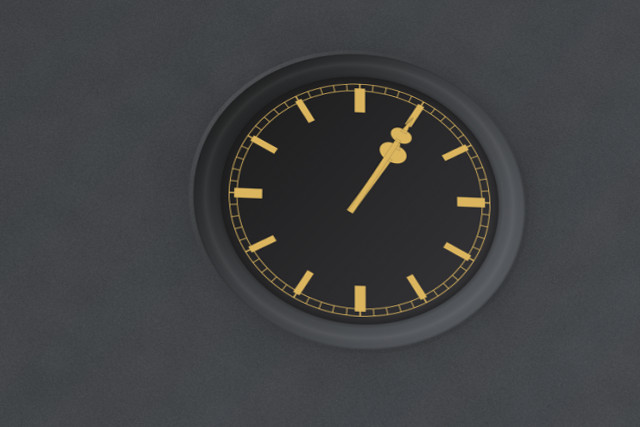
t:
1,05
